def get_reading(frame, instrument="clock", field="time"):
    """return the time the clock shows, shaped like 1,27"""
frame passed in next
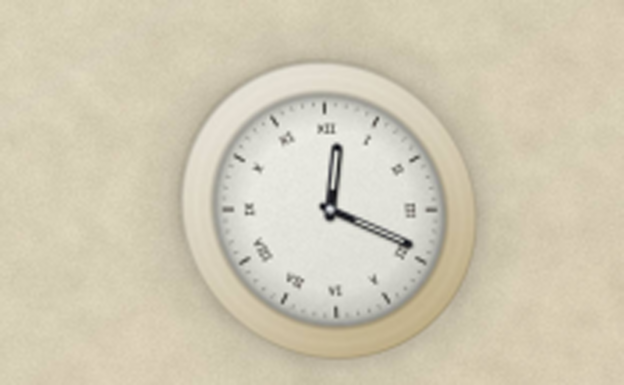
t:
12,19
